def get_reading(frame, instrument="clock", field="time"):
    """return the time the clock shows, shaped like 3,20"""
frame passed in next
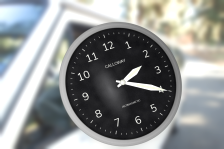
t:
2,20
